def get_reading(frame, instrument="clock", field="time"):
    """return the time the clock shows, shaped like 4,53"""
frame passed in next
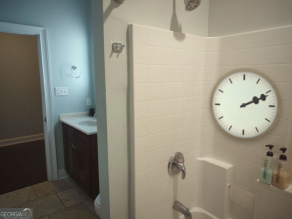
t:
2,11
